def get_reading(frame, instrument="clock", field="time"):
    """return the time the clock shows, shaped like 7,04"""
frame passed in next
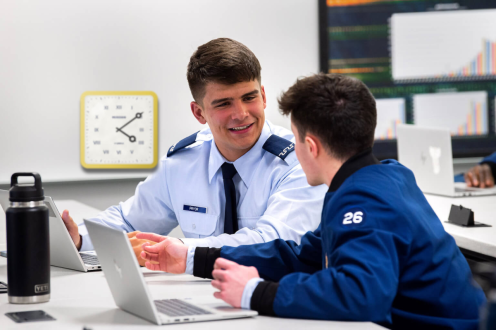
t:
4,09
